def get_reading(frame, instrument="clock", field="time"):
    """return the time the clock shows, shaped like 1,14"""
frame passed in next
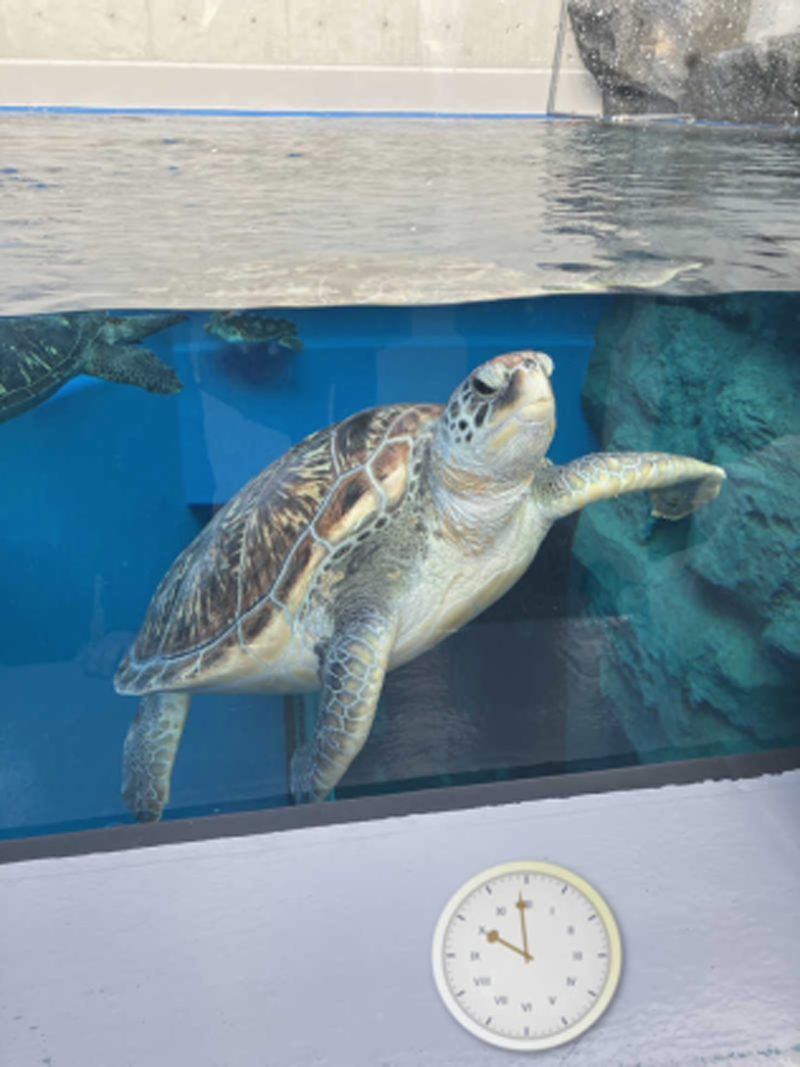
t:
9,59
